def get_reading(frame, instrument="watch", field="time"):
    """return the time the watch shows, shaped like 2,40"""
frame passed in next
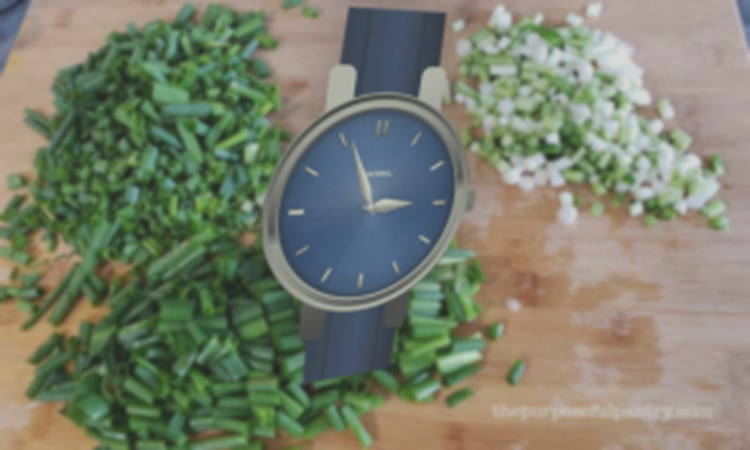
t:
2,56
